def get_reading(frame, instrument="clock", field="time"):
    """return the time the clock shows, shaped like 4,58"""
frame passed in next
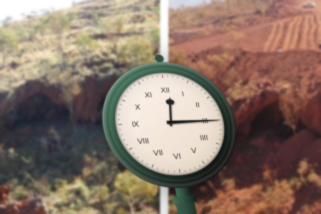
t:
12,15
